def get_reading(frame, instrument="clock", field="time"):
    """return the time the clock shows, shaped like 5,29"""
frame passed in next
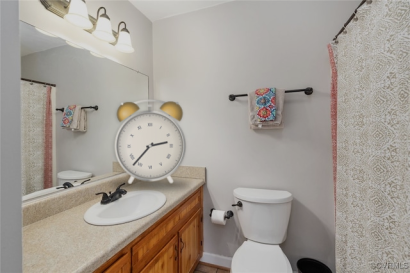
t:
2,37
